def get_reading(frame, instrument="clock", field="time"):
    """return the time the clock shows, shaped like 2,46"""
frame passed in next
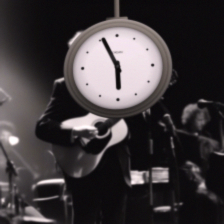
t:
5,56
